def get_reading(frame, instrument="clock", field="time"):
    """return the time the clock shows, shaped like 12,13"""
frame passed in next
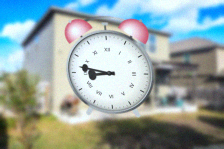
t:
8,47
